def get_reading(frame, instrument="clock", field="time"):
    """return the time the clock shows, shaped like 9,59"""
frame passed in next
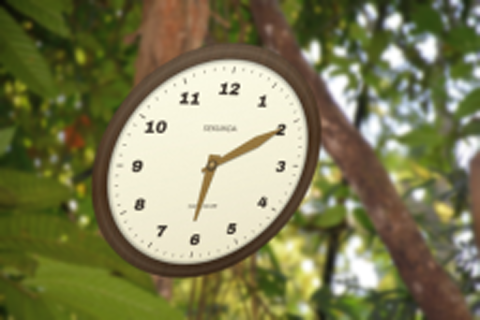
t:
6,10
